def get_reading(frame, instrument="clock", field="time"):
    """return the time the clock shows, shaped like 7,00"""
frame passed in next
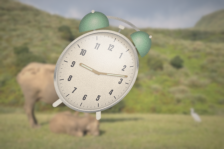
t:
9,13
